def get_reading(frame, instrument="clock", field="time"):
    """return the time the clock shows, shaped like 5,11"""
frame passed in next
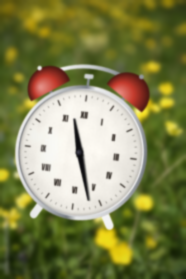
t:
11,27
